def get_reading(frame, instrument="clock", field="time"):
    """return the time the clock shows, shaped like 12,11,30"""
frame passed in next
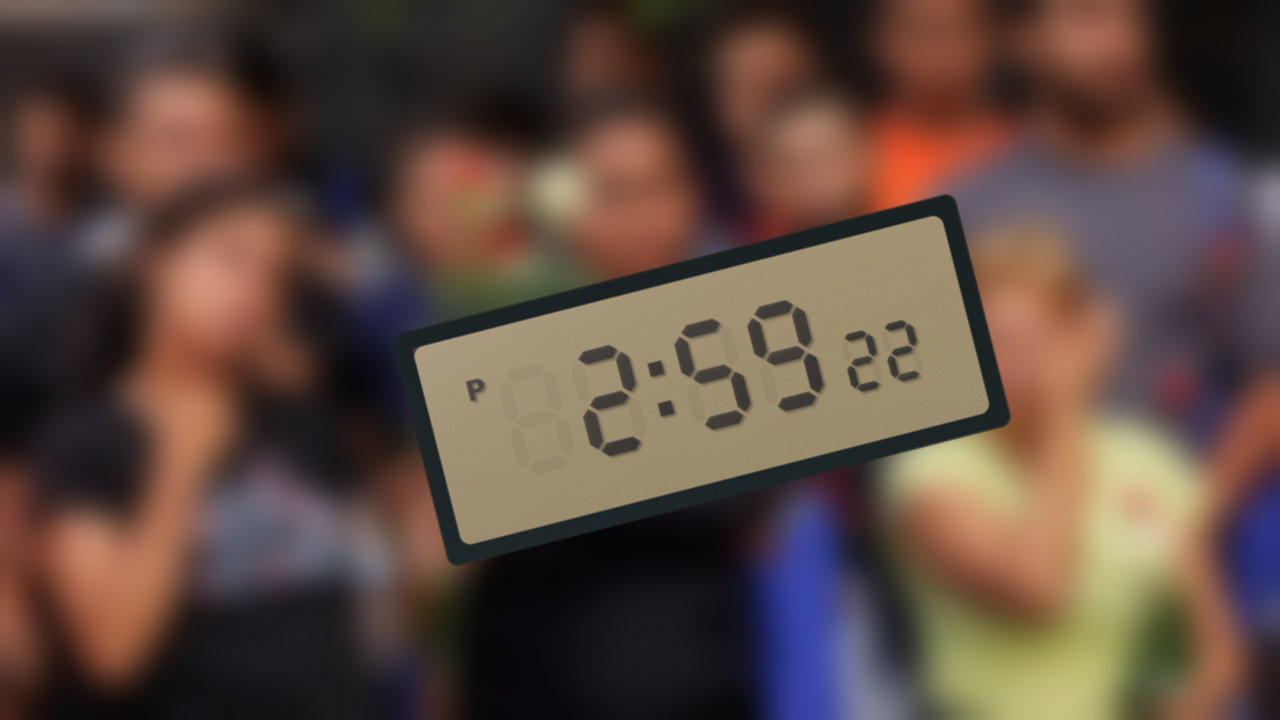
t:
2,59,22
